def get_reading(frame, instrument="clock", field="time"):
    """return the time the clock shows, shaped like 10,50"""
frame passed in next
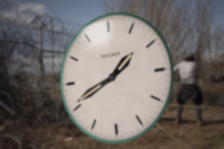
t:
1,41
